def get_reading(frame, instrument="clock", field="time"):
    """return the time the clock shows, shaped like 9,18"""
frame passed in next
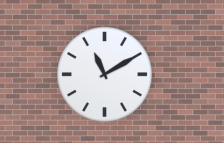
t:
11,10
